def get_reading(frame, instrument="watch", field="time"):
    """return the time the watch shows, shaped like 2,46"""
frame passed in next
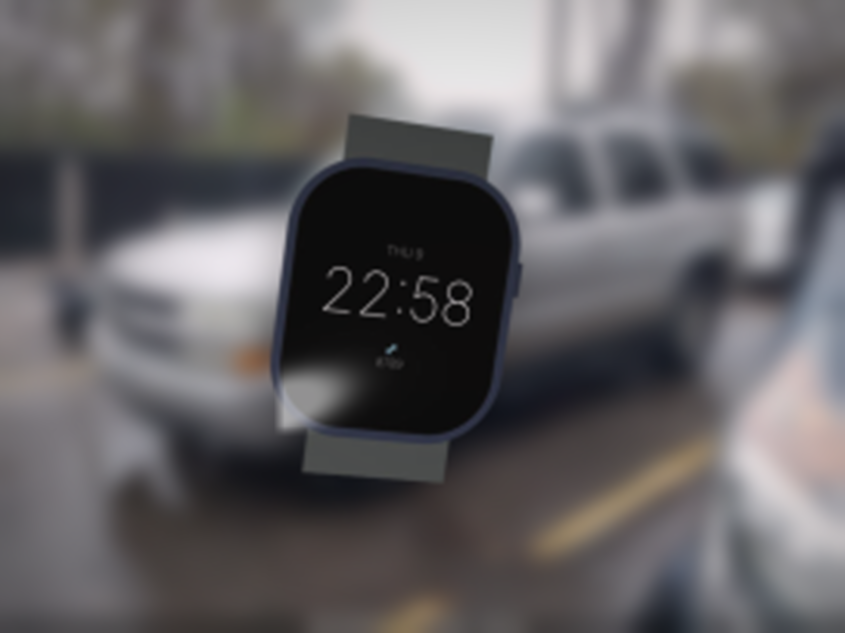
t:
22,58
